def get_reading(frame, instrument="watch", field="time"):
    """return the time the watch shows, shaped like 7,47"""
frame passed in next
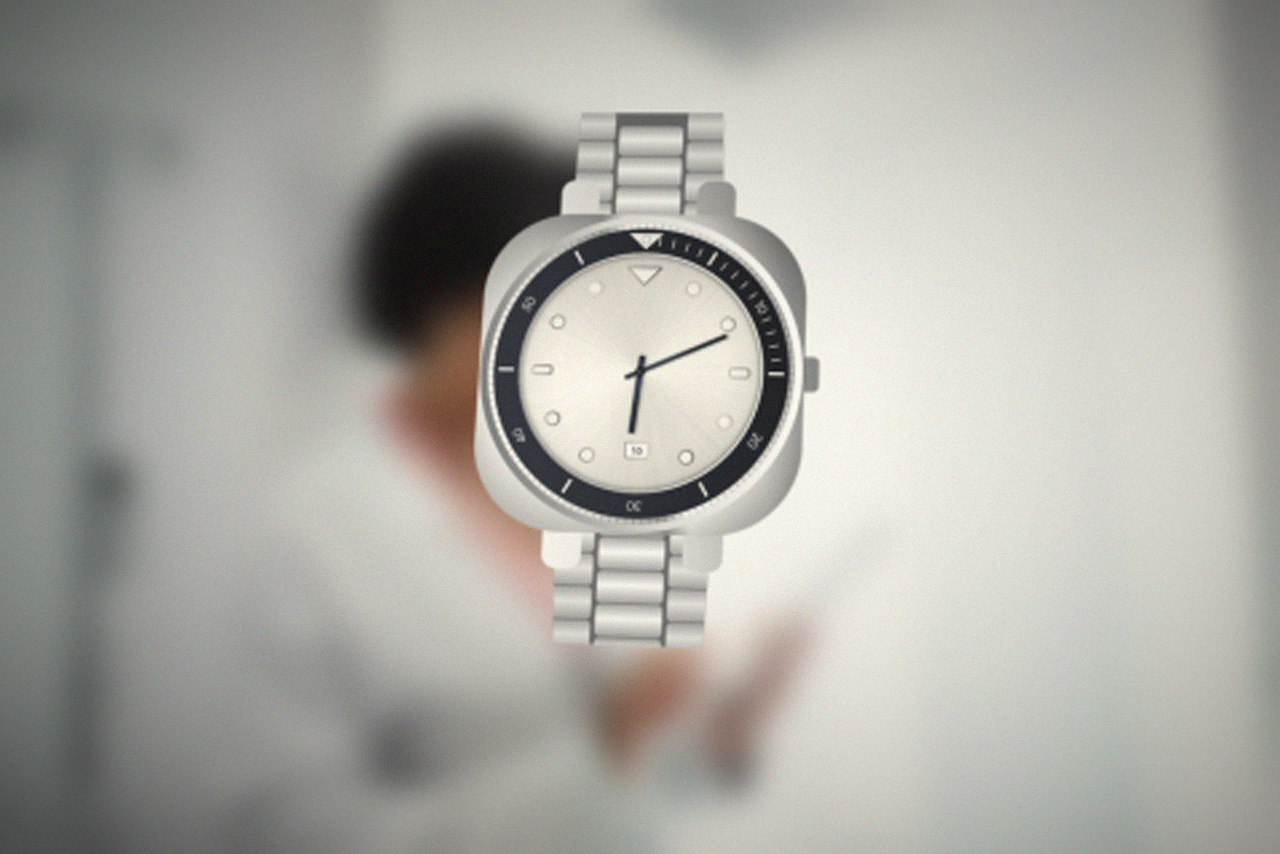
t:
6,11
